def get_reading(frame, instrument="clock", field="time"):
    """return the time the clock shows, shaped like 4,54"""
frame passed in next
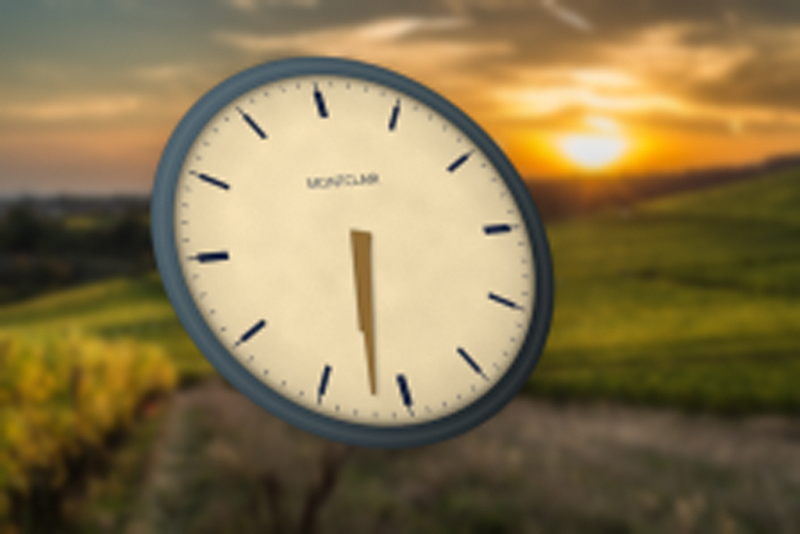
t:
6,32
